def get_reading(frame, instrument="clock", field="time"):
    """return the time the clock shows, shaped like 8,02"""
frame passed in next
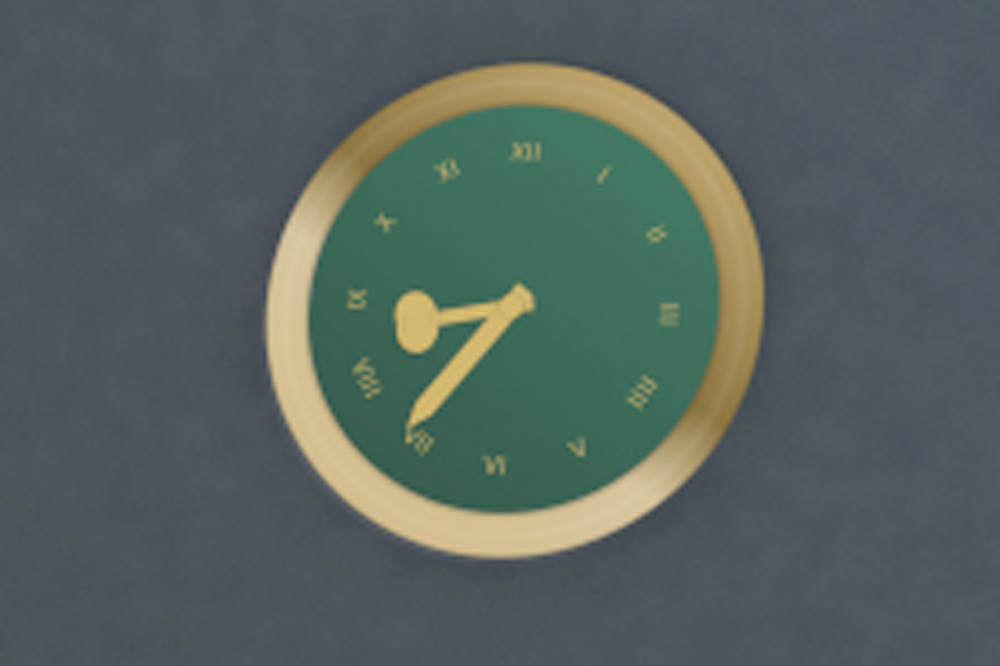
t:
8,36
